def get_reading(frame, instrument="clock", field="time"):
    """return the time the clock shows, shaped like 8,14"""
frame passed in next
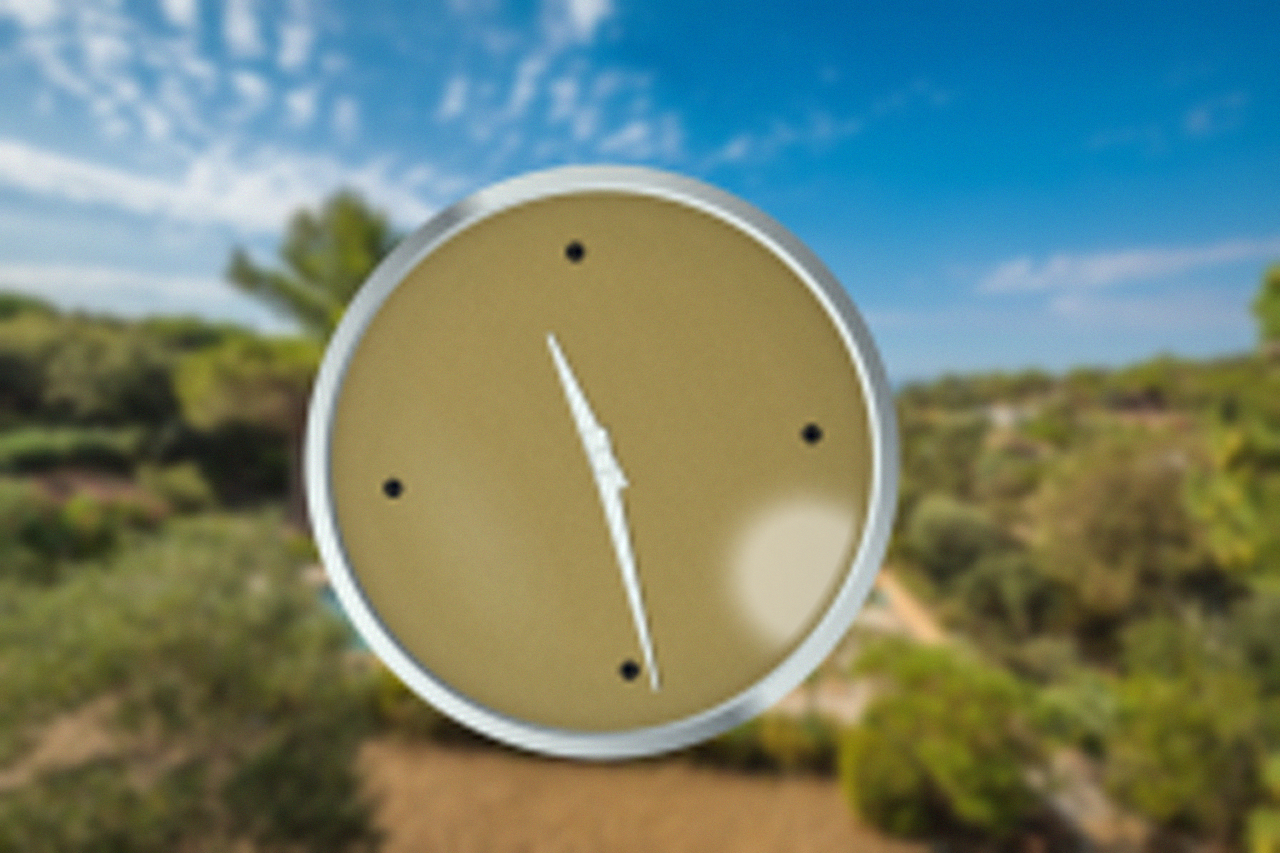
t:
11,29
